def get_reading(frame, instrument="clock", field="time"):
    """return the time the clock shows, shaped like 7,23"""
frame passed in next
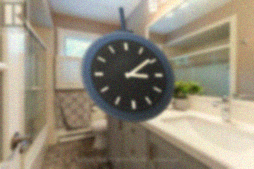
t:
3,09
